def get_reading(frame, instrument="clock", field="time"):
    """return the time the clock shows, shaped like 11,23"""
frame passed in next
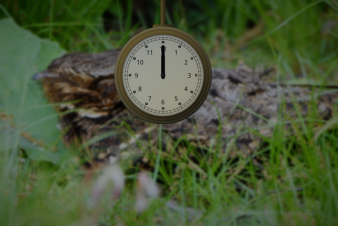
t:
12,00
